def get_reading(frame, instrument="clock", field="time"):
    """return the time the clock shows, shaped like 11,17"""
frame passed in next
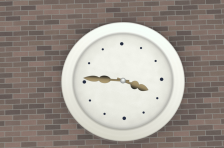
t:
3,46
